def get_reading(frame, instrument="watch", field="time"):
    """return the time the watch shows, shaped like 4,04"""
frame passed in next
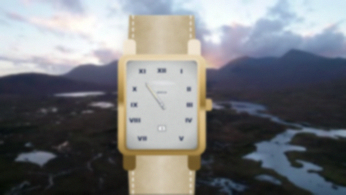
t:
10,54
